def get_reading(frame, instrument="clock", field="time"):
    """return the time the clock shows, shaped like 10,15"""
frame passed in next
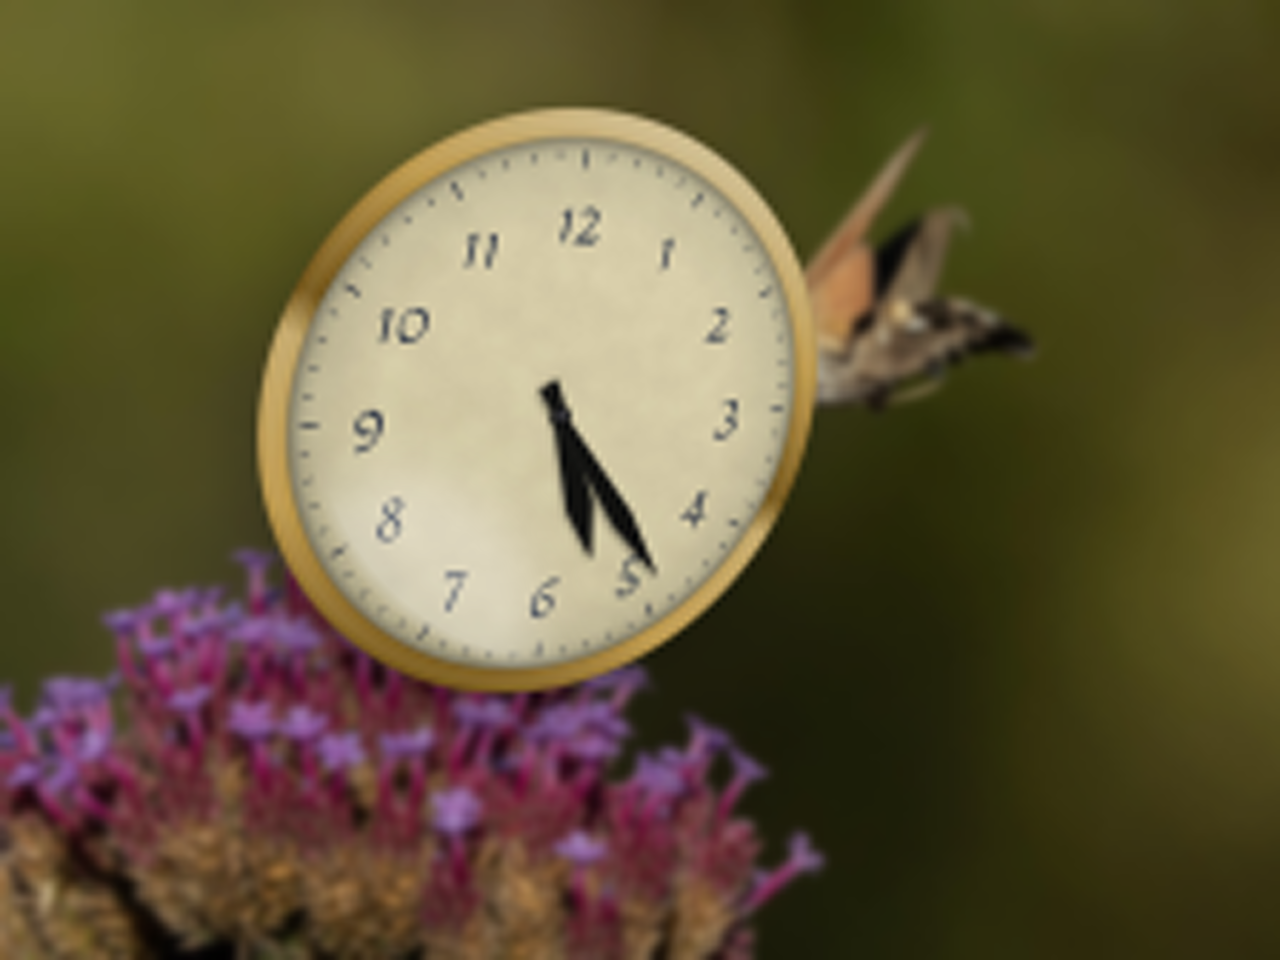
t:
5,24
